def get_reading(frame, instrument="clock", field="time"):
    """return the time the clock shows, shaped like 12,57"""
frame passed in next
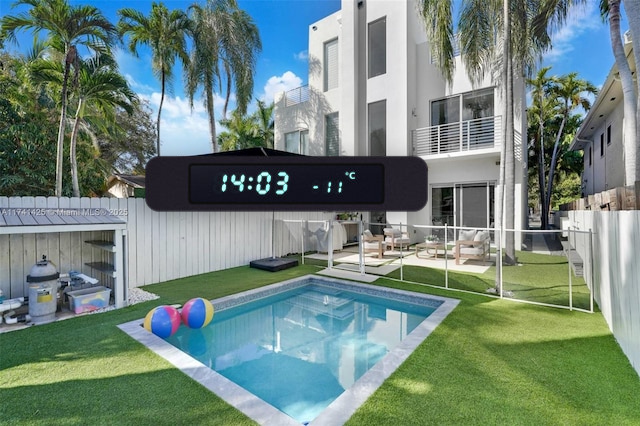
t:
14,03
